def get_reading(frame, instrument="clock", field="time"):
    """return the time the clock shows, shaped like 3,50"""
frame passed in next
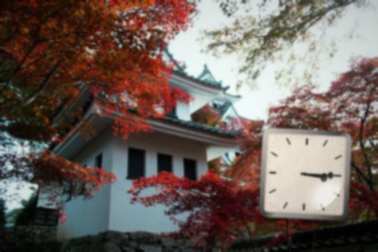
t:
3,15
